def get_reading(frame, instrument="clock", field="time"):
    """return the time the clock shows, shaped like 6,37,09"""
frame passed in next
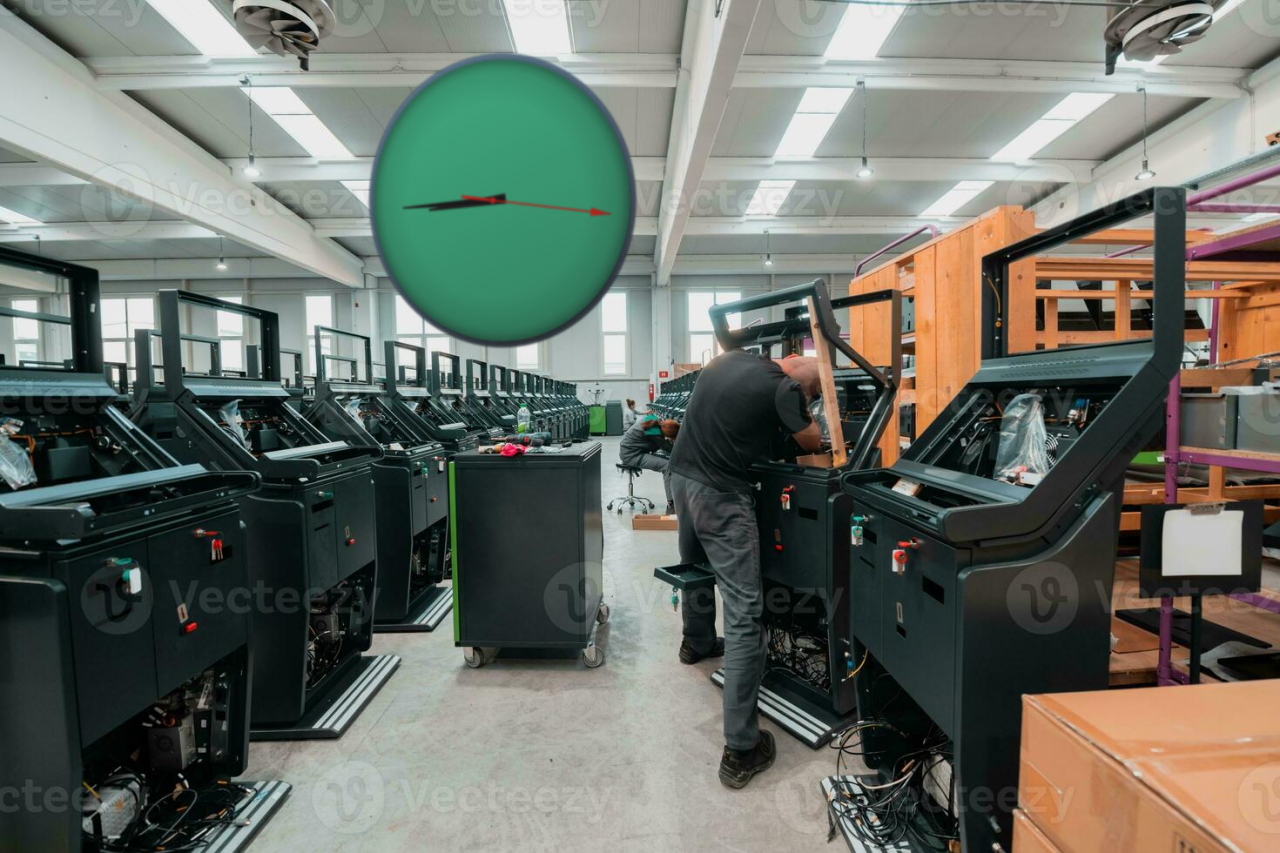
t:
8,44,16
